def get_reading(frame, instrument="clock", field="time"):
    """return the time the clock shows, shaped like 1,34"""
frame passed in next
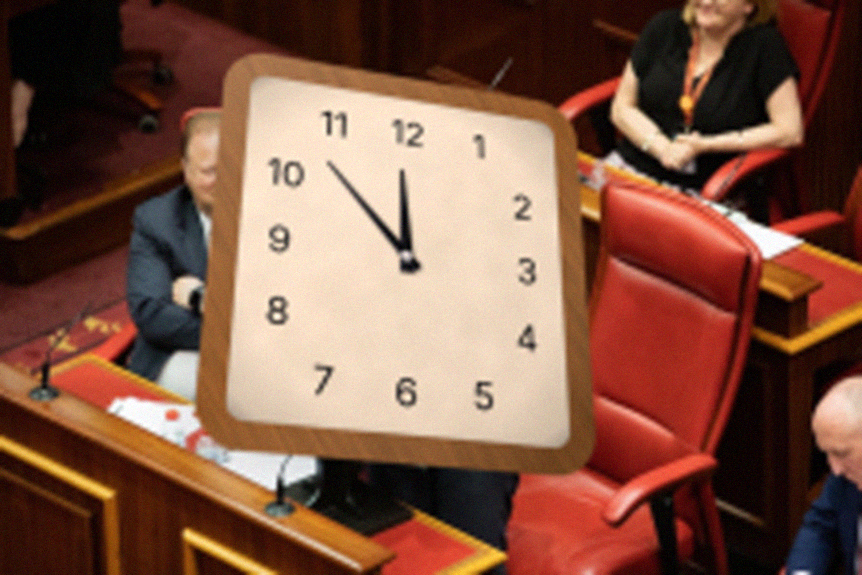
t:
11,53
